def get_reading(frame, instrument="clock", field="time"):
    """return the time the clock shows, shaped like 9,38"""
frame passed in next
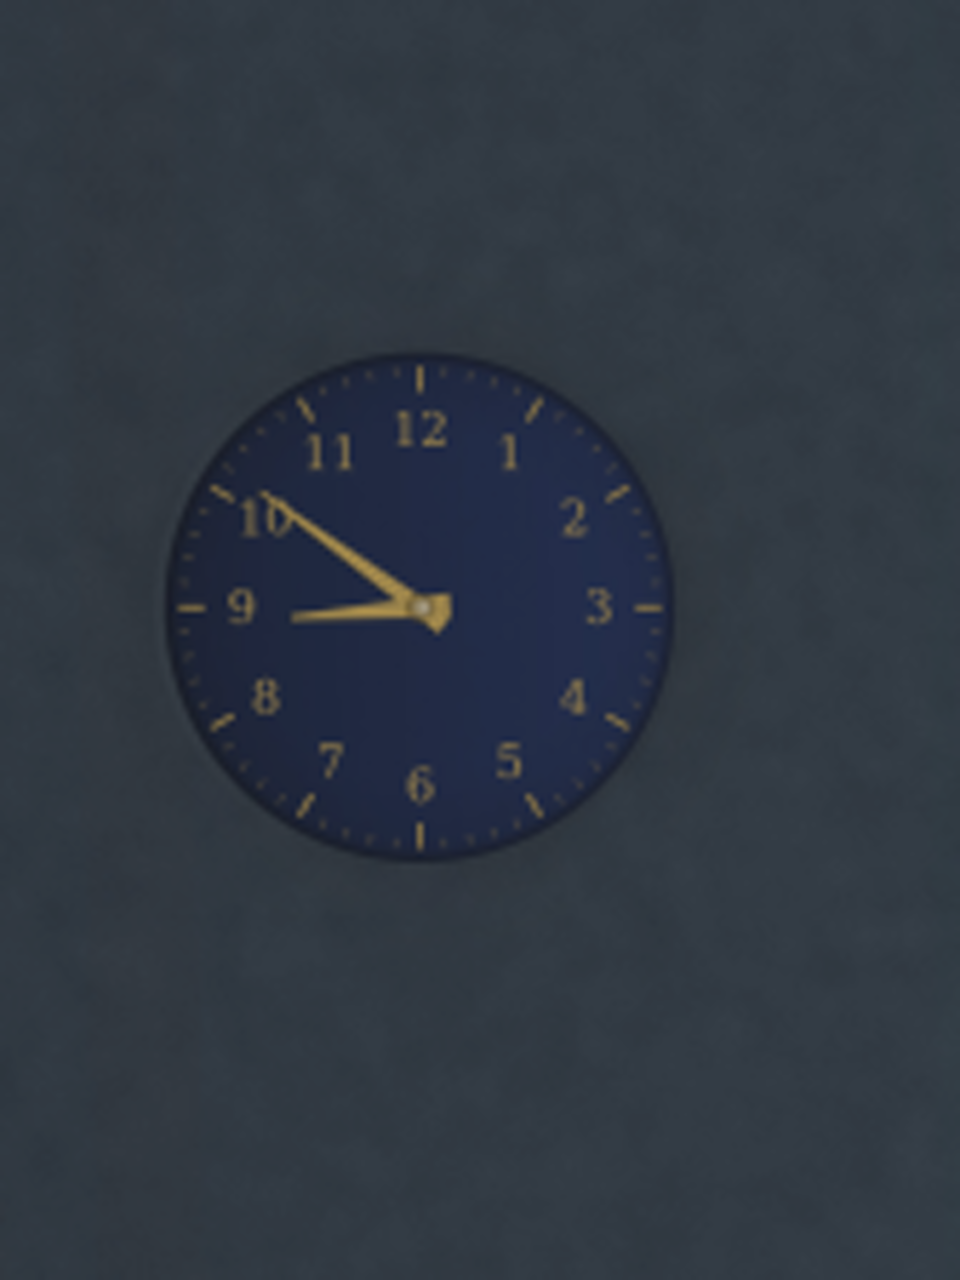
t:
8,51
